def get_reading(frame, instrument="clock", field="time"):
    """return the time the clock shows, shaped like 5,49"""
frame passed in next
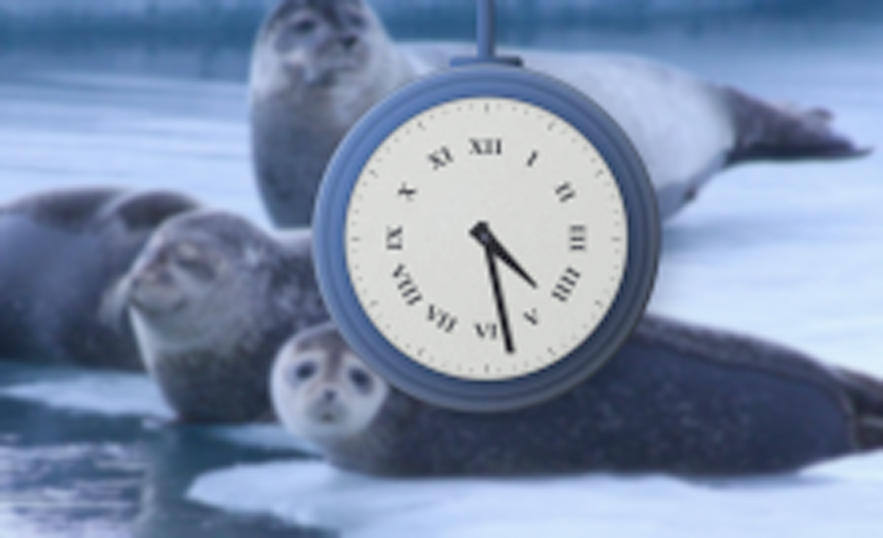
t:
4,28
